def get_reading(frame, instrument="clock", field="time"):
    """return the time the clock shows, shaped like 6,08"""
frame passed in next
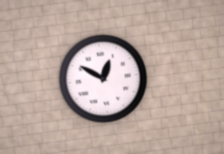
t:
12,51
